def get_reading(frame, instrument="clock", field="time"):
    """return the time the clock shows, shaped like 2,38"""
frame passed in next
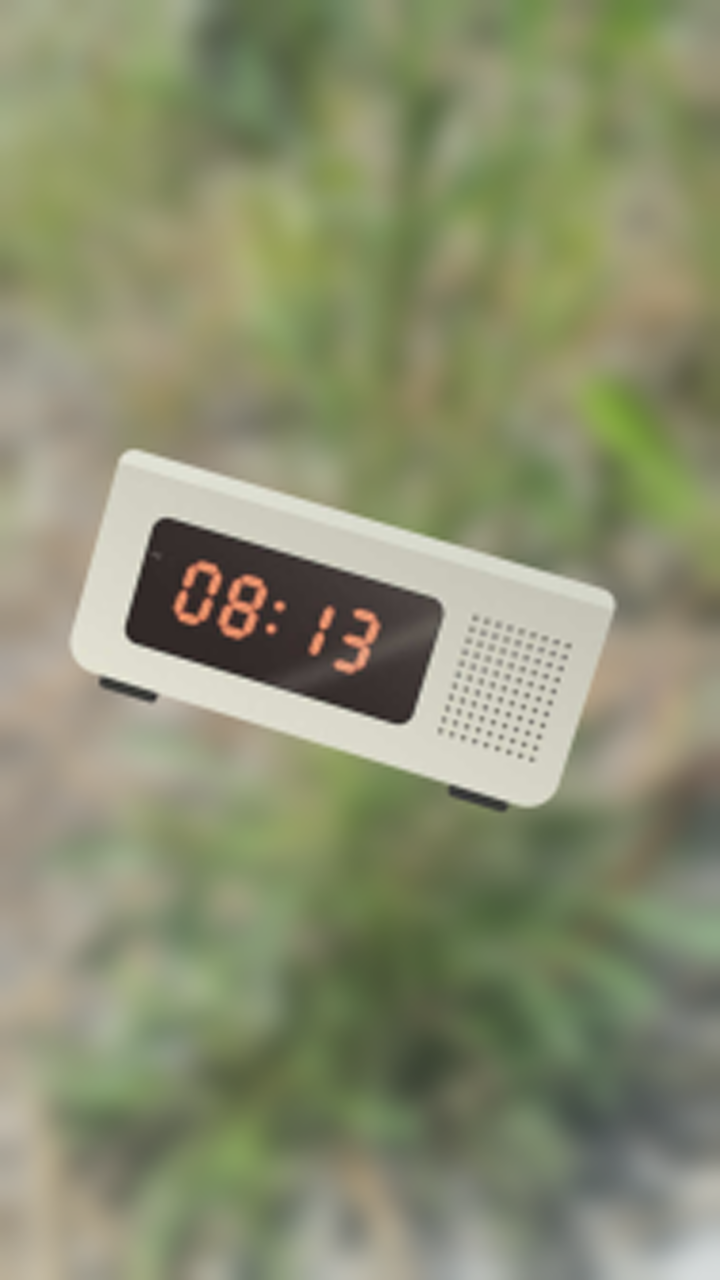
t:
8,13
